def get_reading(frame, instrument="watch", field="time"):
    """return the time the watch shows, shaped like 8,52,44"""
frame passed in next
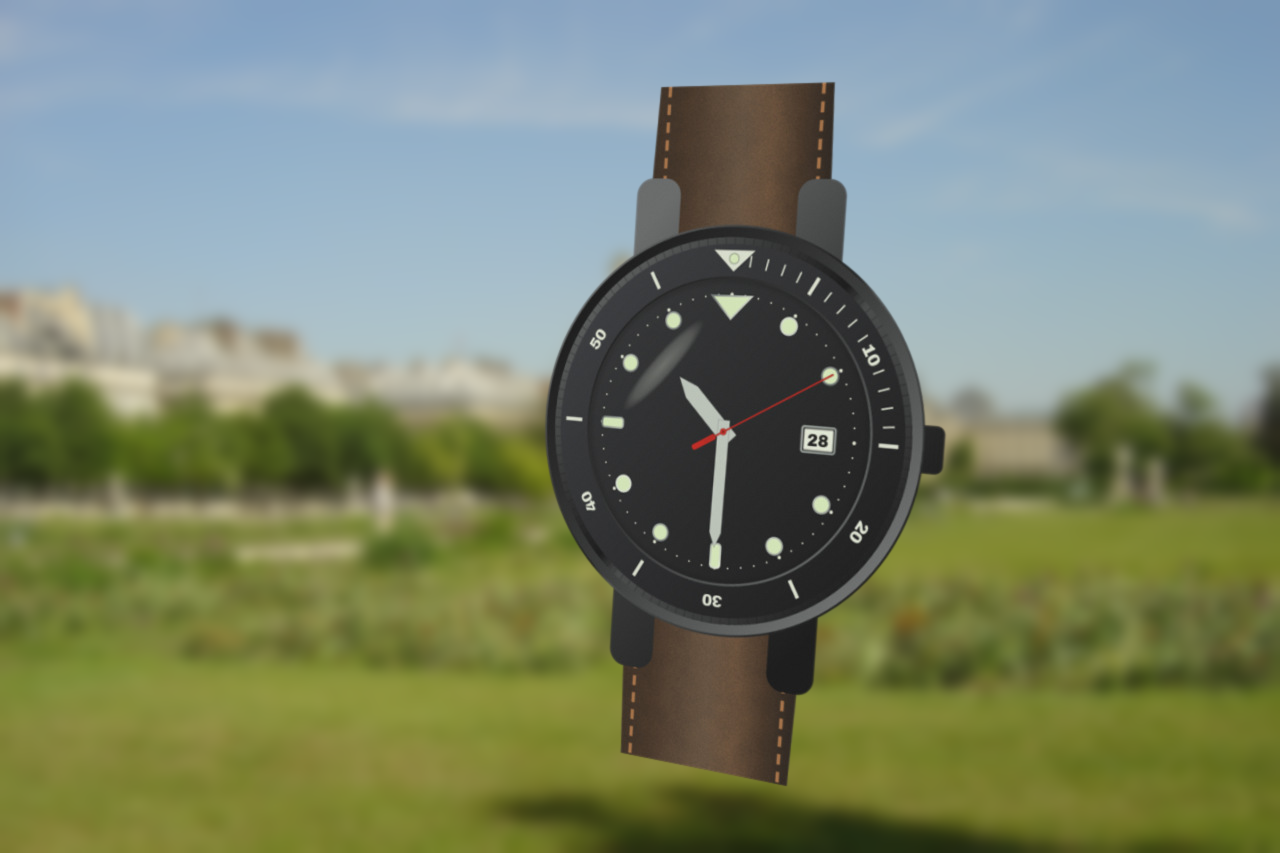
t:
10,30,10
